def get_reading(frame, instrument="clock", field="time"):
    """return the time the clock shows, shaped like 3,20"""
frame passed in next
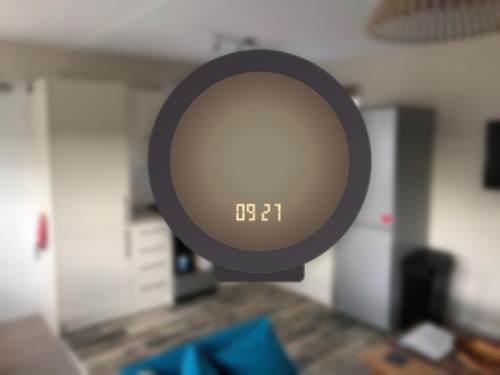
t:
9,27
